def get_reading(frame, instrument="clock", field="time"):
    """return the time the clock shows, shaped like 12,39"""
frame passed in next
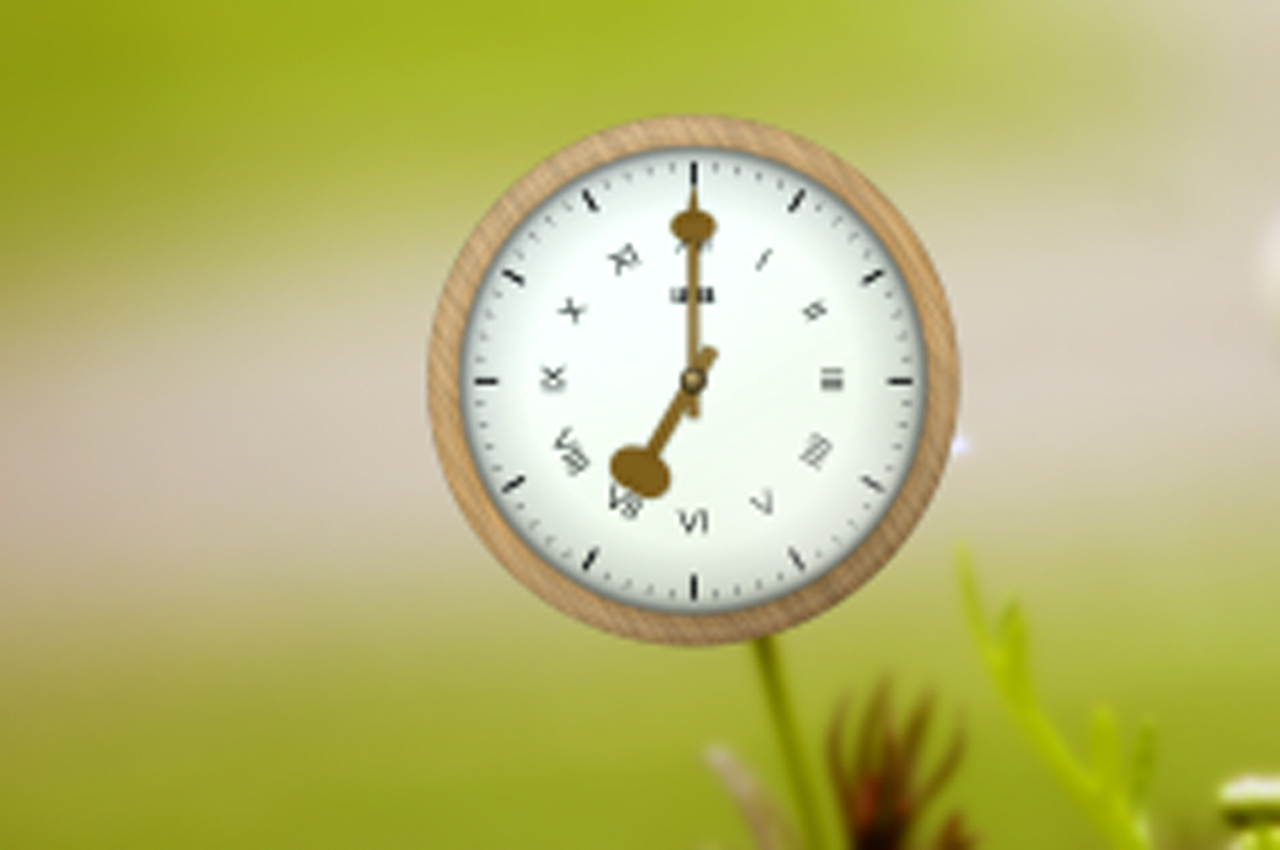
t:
7,00
